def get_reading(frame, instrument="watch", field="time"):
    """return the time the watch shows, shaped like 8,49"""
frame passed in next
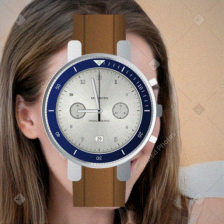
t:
8,58
